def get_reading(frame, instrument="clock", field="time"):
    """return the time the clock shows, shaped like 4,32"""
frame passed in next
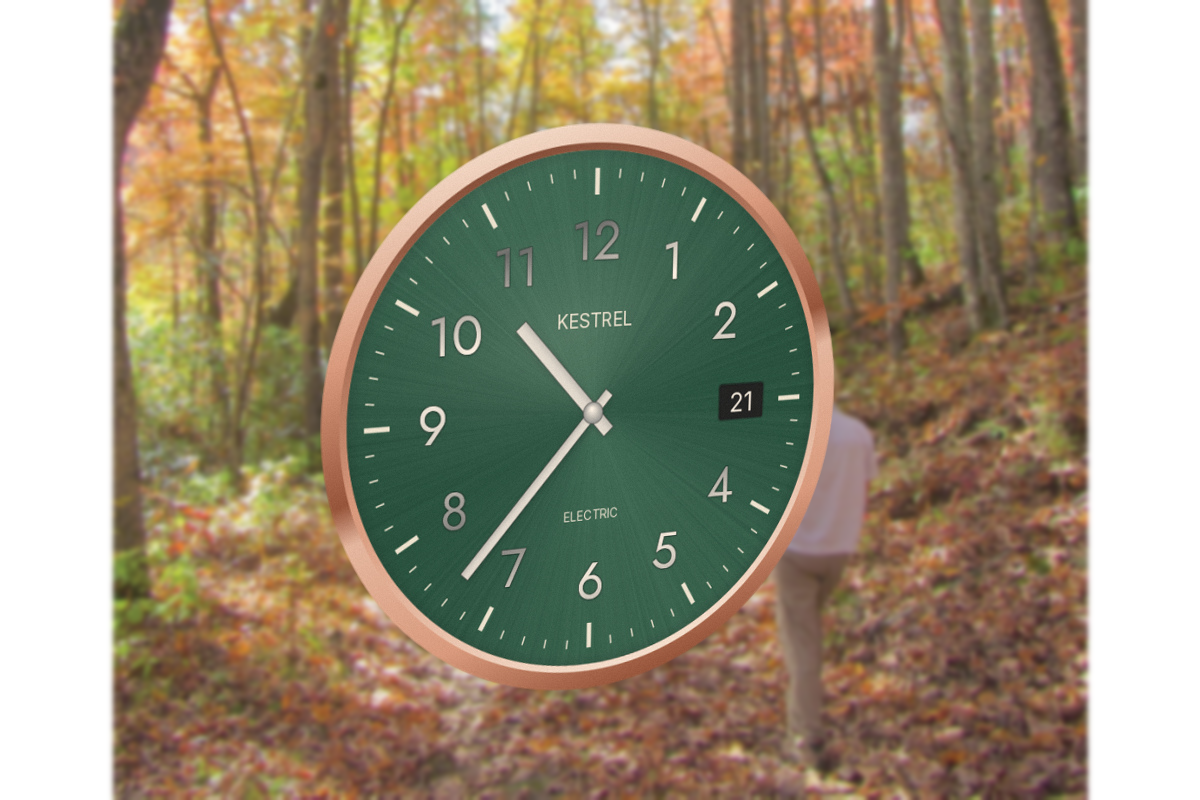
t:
10,37
